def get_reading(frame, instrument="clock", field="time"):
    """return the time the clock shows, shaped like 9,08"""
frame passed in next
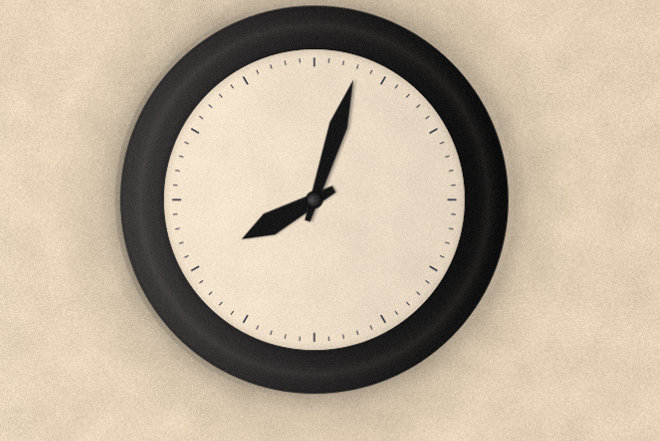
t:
8,03
